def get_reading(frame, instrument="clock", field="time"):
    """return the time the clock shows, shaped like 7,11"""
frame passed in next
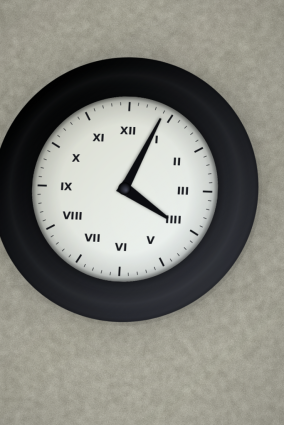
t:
4,04
